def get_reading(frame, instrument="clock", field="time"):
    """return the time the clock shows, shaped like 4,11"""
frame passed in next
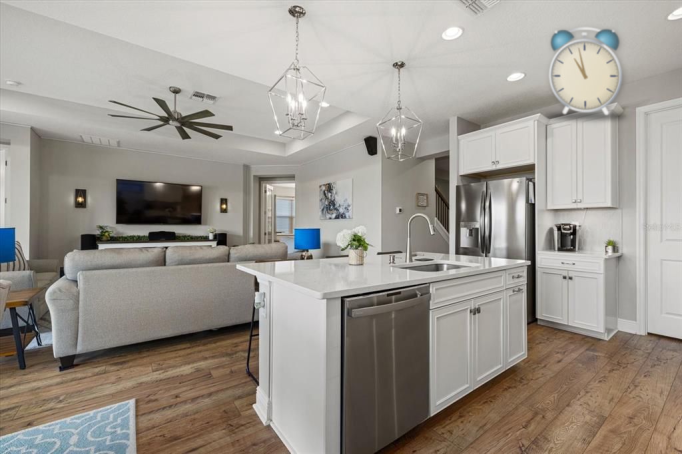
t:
10,58
